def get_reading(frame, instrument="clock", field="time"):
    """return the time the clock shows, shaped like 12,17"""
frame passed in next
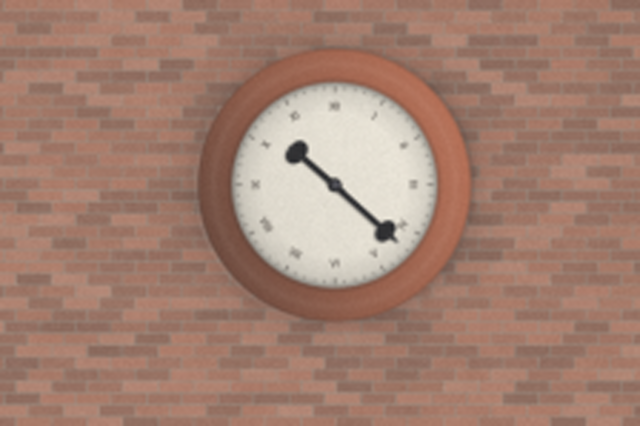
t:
10,22
